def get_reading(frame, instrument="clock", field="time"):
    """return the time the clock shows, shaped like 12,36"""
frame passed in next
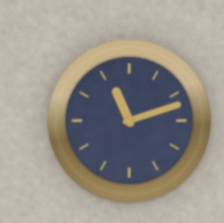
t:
11,12
